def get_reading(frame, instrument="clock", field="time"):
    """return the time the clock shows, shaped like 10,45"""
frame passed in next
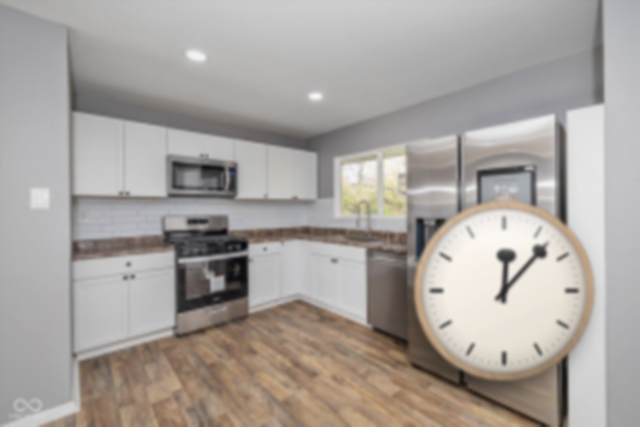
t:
12,07
